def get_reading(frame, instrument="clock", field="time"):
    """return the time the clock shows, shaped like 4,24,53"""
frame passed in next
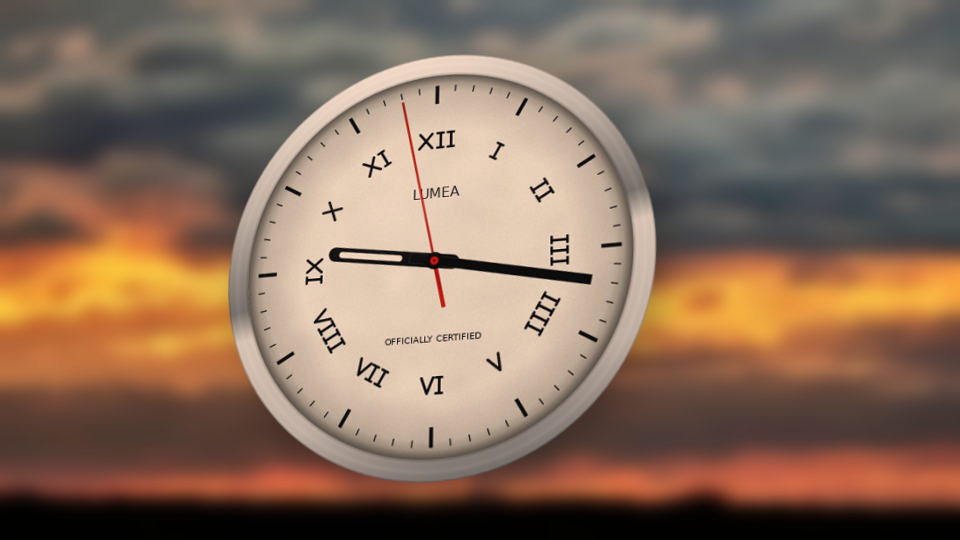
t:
9,16,58
